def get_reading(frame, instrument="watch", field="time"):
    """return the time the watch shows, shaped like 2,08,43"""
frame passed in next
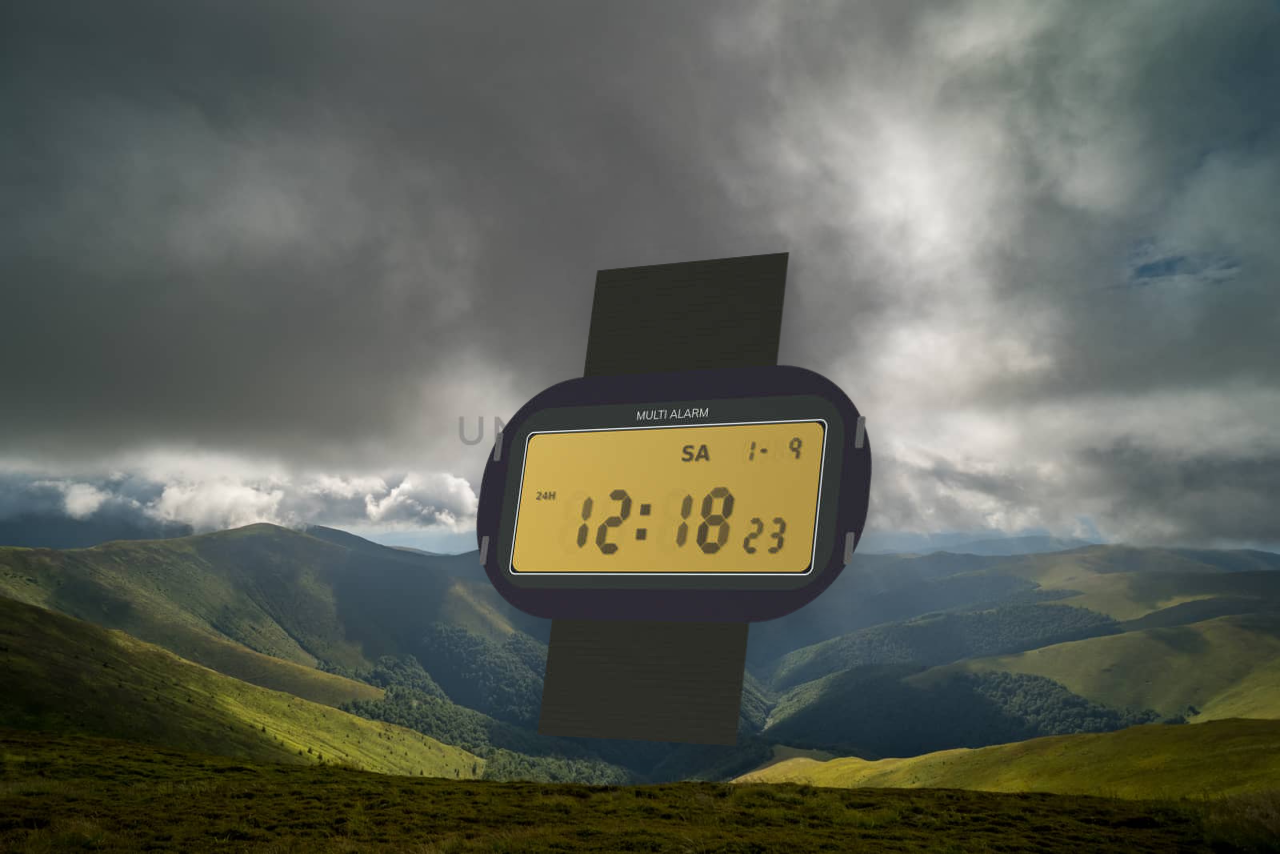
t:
12,18,23
